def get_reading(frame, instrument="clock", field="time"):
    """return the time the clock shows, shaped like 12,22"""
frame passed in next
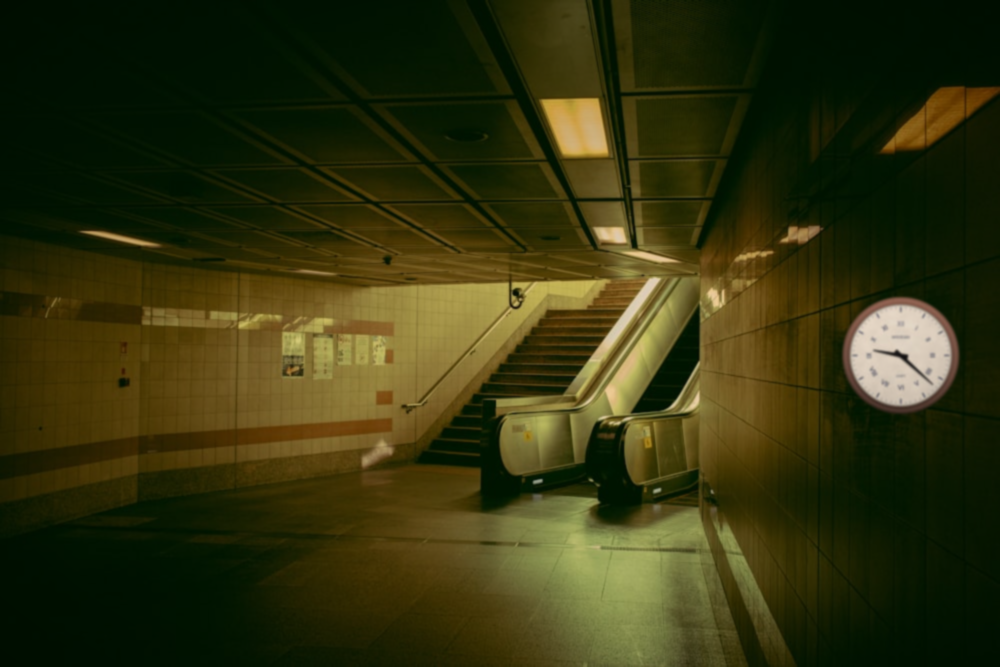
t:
9,22
